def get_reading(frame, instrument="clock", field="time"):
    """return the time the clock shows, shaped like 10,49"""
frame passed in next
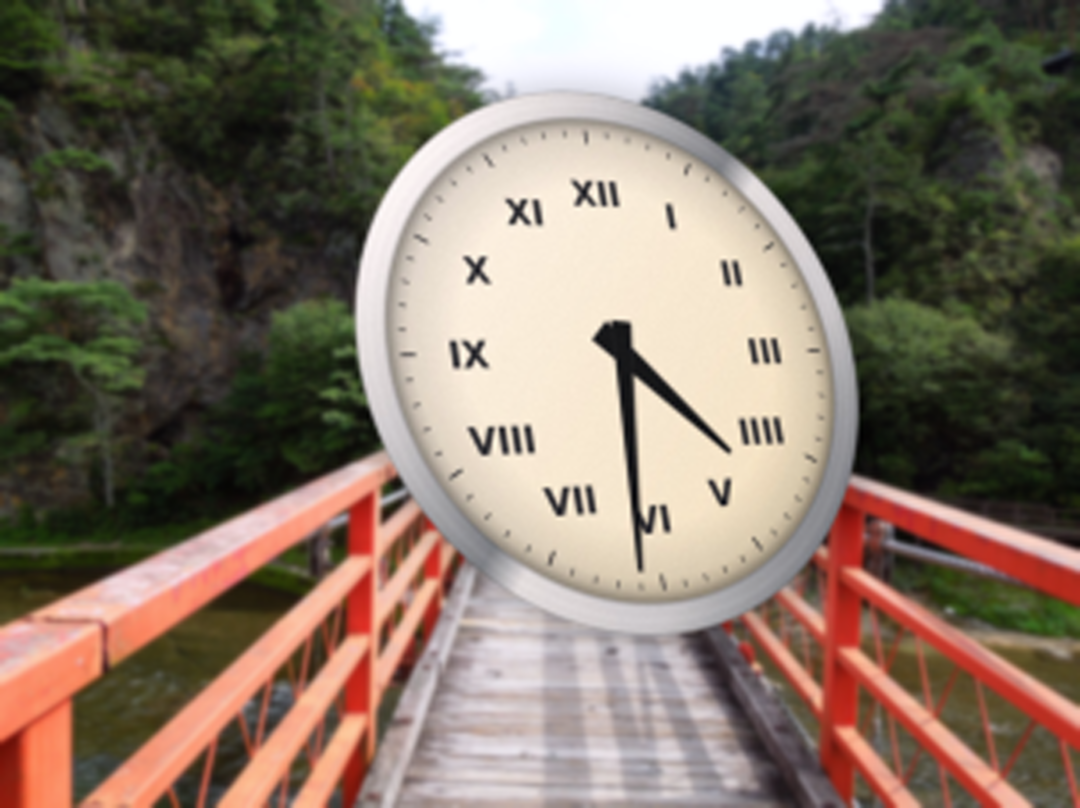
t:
4,31
